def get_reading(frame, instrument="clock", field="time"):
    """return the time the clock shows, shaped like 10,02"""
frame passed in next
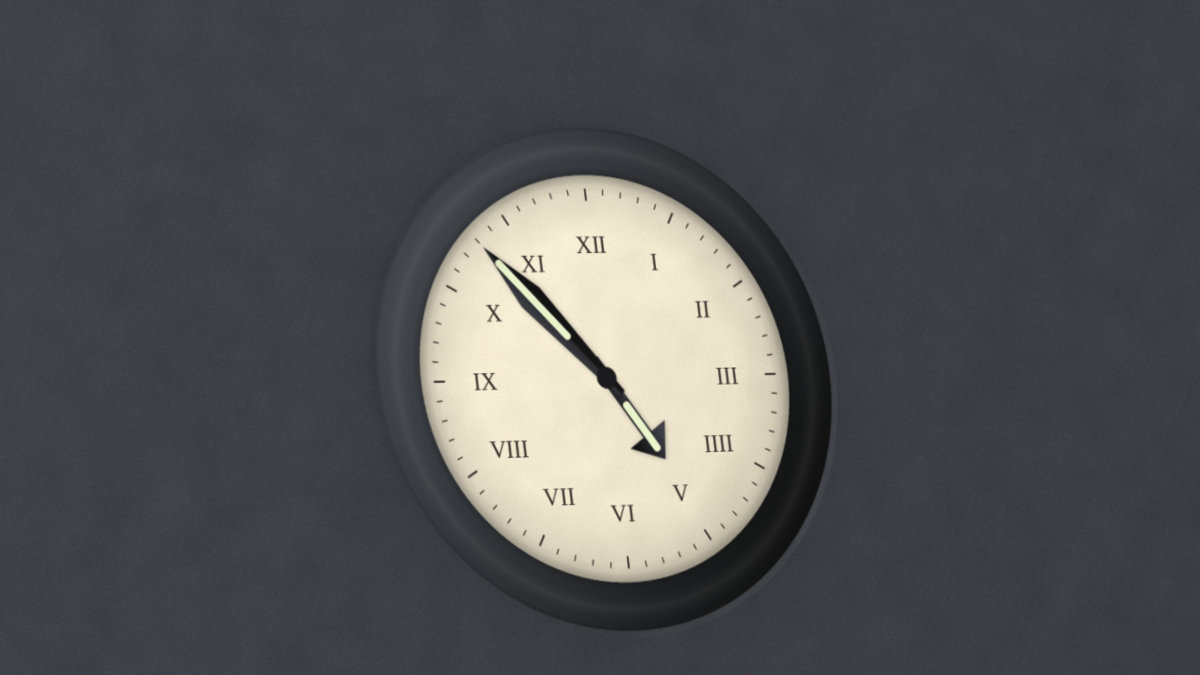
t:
4,53
